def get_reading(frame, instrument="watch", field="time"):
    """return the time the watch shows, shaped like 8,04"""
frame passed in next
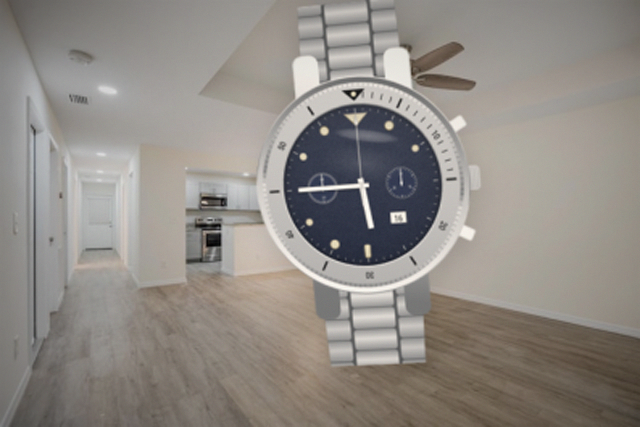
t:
5,45
